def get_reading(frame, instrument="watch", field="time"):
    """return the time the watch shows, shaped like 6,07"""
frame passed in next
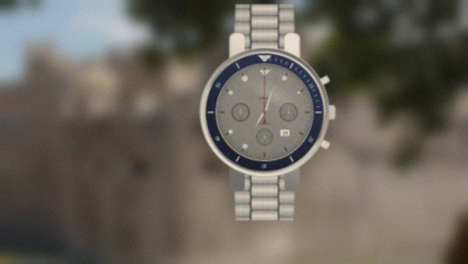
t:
7,03
